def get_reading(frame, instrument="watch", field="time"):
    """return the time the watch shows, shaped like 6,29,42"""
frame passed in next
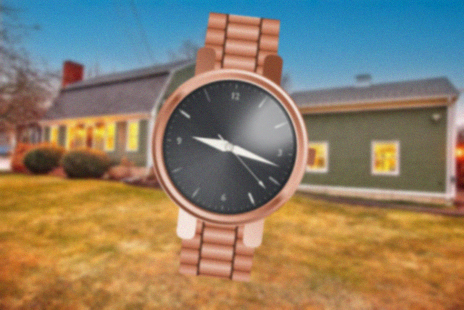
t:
9,17,22
